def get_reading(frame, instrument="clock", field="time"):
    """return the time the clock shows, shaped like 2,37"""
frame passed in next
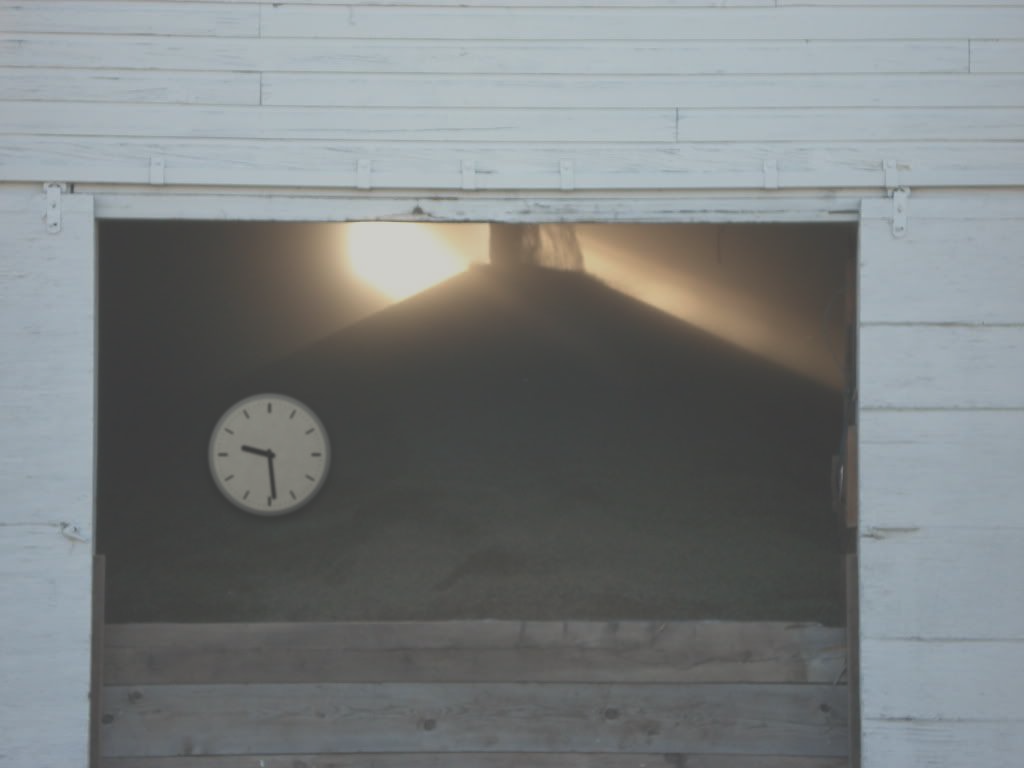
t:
9,29
